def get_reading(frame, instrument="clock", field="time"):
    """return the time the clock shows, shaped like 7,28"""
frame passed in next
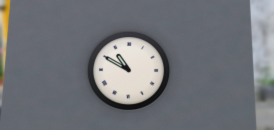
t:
10,50
